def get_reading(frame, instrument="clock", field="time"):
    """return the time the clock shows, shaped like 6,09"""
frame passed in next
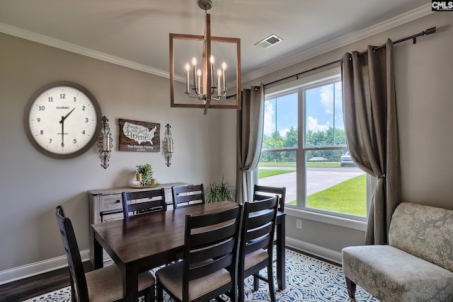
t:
1,30
